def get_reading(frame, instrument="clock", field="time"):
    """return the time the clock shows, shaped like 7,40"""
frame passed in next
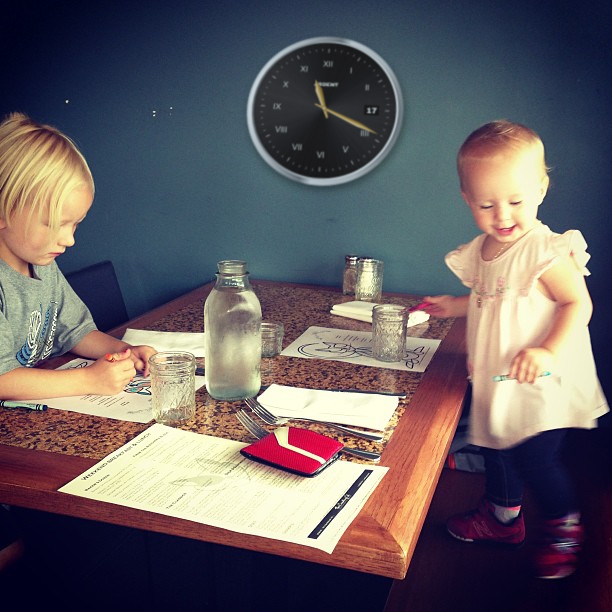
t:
11,19
